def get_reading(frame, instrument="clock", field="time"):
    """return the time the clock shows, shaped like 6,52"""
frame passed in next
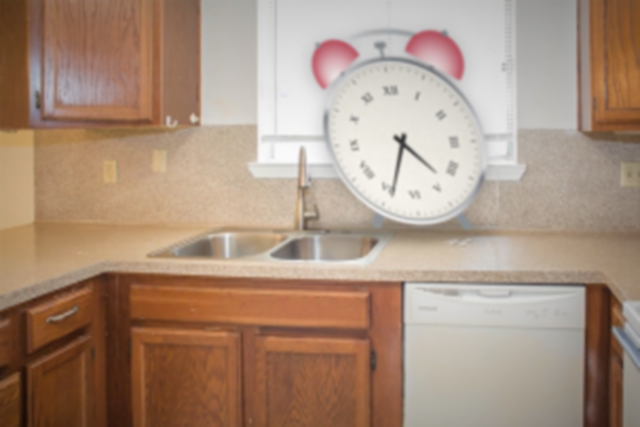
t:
4,34
